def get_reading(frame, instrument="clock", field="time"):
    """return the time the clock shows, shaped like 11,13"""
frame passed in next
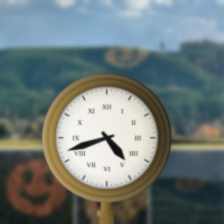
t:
4,42
